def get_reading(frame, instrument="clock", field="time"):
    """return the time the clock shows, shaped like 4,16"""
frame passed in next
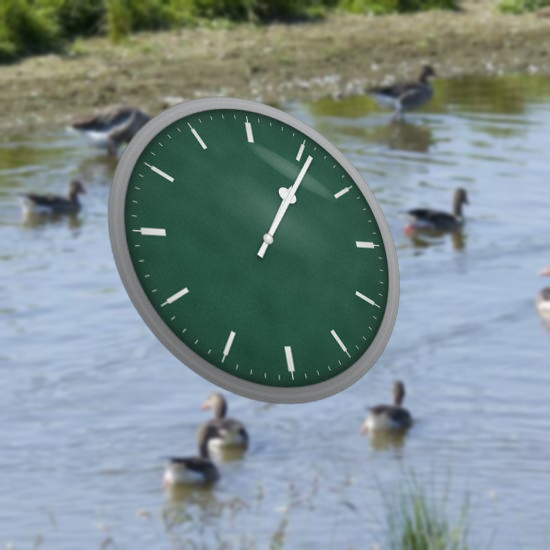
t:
1,06
